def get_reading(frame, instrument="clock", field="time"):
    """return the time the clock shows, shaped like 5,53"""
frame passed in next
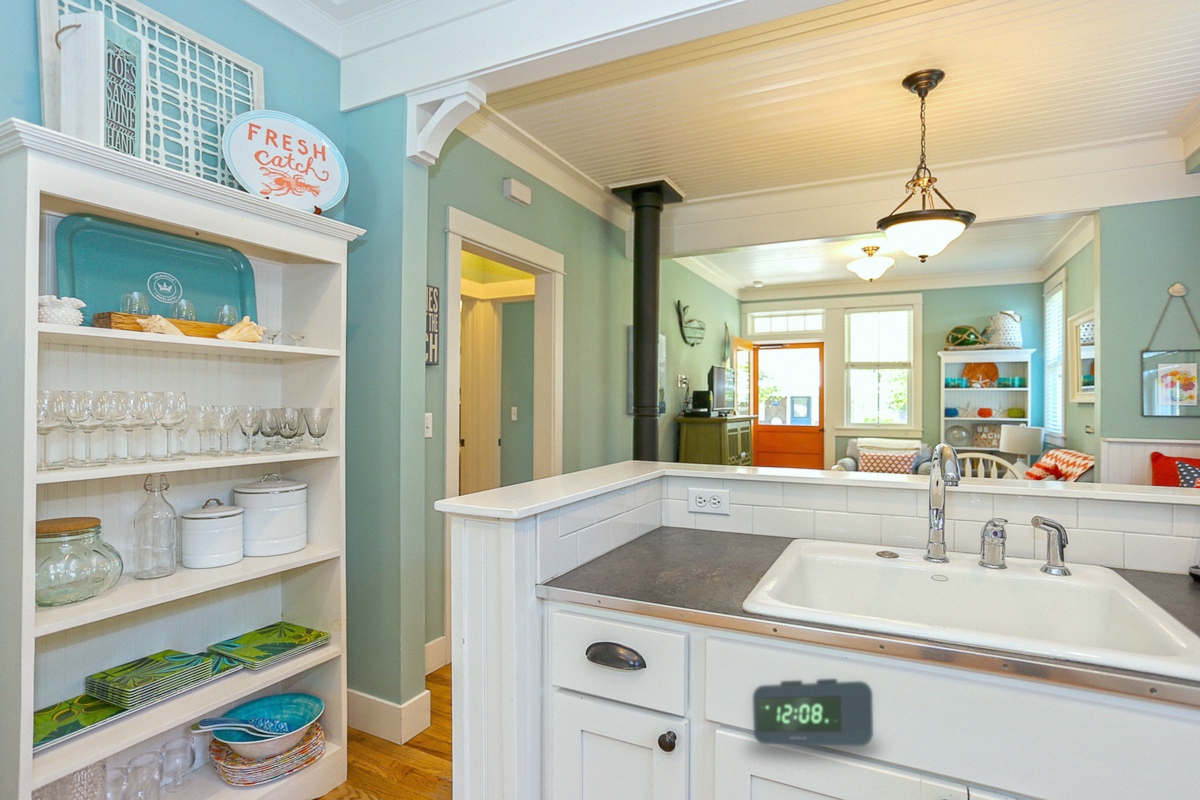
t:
12,08
